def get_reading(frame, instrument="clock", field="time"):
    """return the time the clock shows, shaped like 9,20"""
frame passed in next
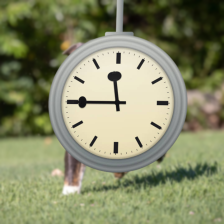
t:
11,45
